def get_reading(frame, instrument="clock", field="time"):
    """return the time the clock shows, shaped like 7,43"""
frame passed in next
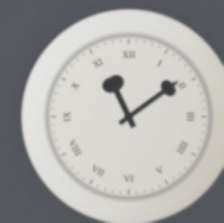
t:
11,09
